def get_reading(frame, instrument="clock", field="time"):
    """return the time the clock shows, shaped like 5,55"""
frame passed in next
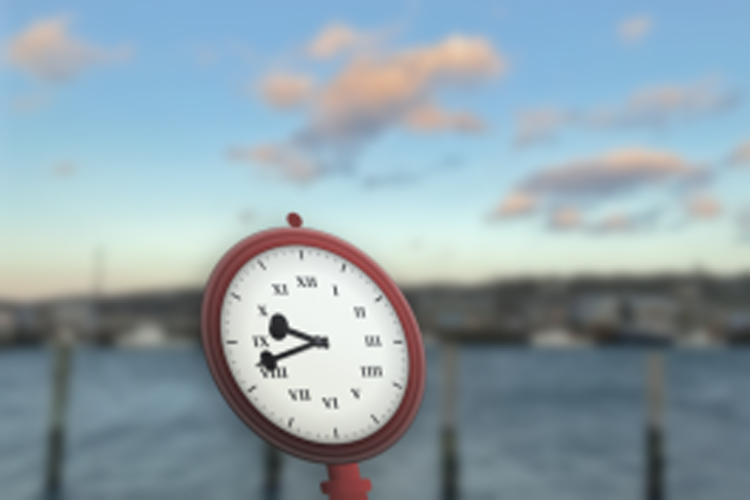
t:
9,42
